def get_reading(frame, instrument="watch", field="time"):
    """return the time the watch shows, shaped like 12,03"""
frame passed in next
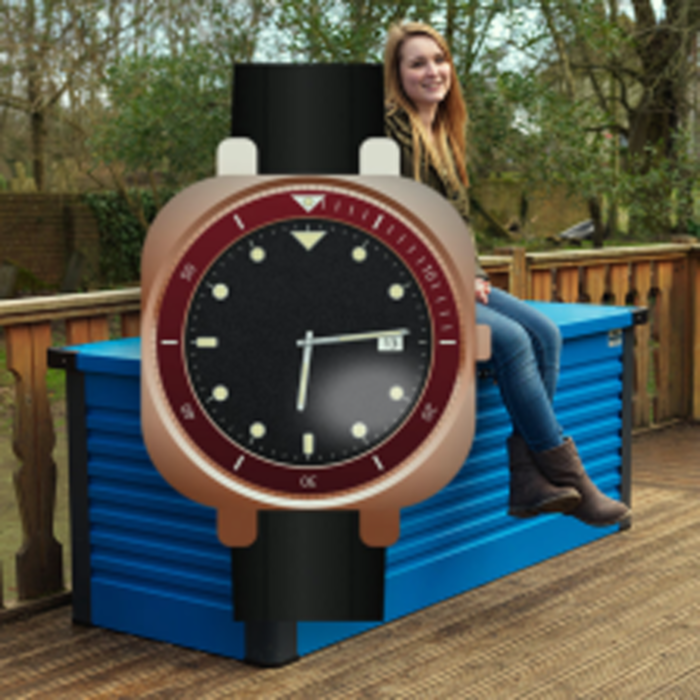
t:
6,14
